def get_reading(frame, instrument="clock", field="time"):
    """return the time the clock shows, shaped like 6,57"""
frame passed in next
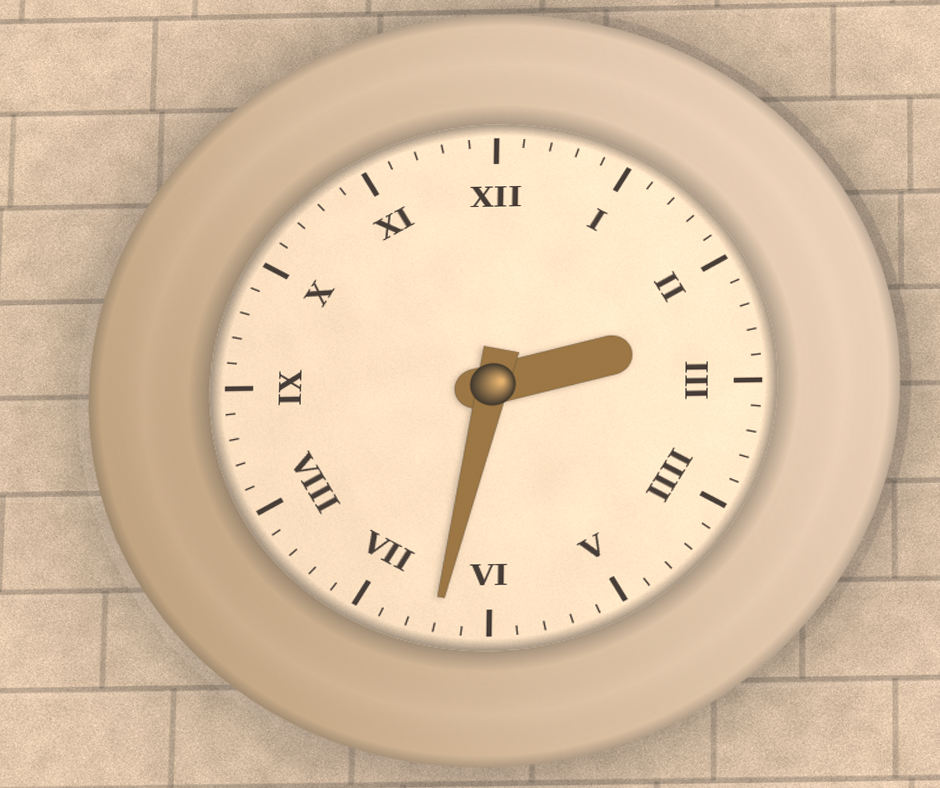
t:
2,32
